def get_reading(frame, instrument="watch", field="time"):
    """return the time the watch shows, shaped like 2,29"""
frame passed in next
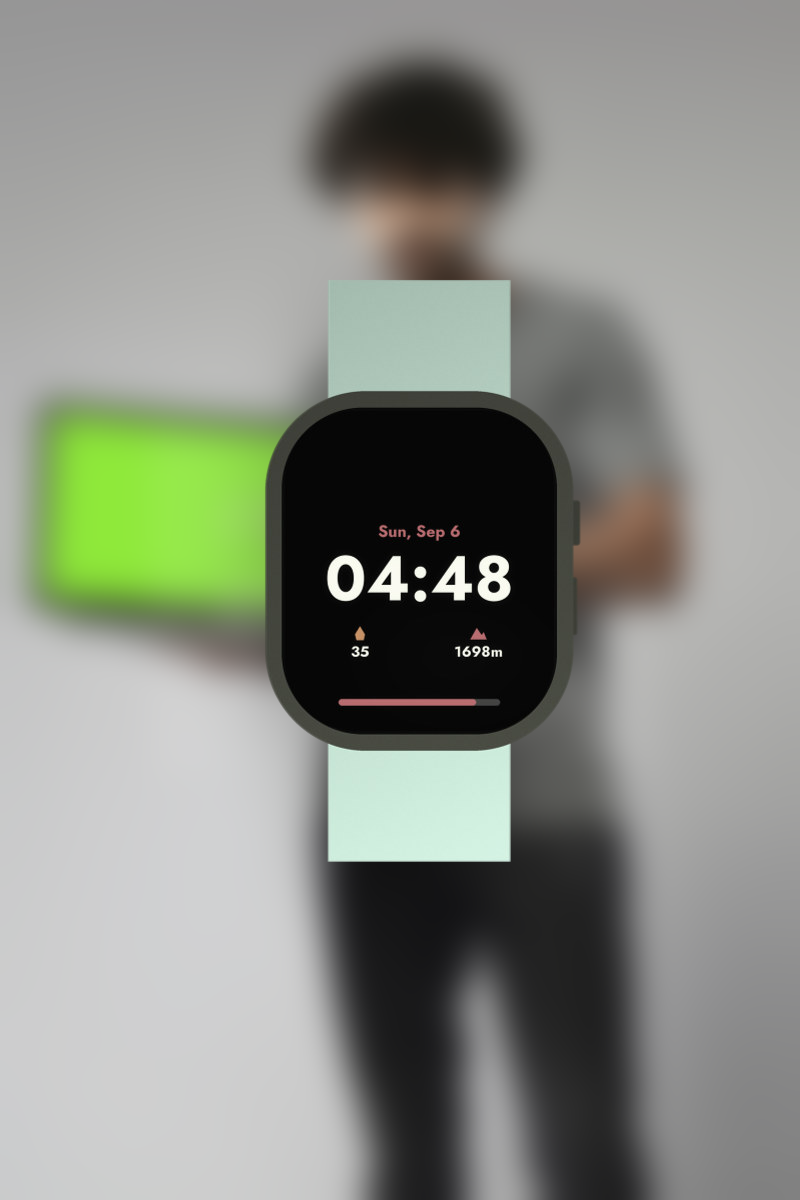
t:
4,48
